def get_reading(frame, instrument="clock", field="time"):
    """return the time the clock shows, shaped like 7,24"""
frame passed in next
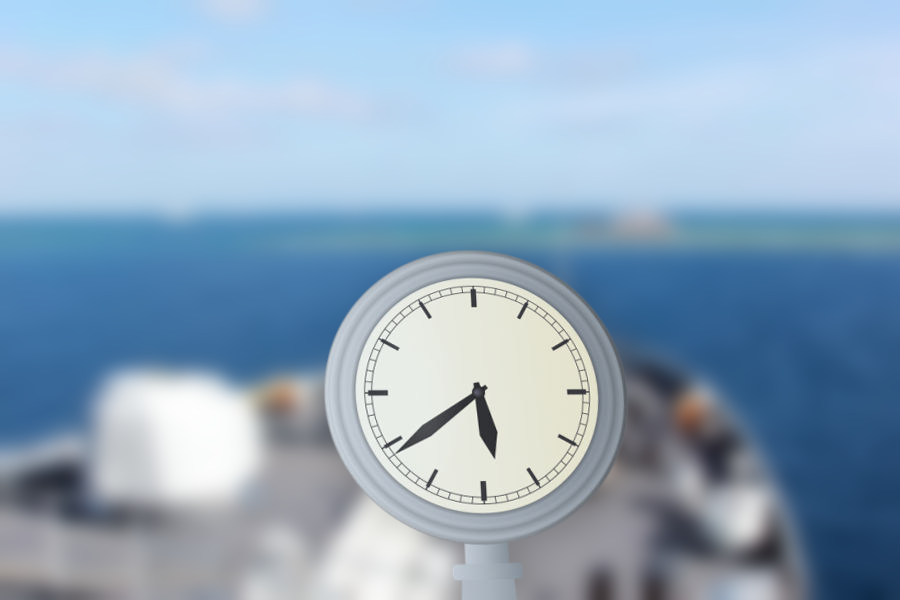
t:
5,39
